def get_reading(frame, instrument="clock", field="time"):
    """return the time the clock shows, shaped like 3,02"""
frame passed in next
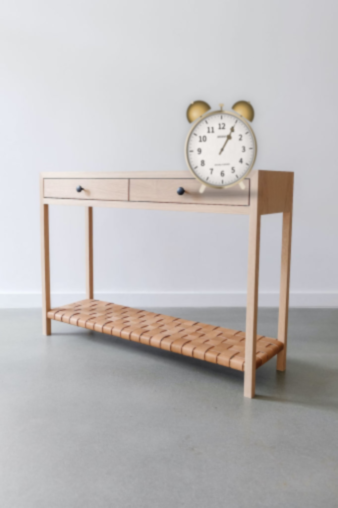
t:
1,05
